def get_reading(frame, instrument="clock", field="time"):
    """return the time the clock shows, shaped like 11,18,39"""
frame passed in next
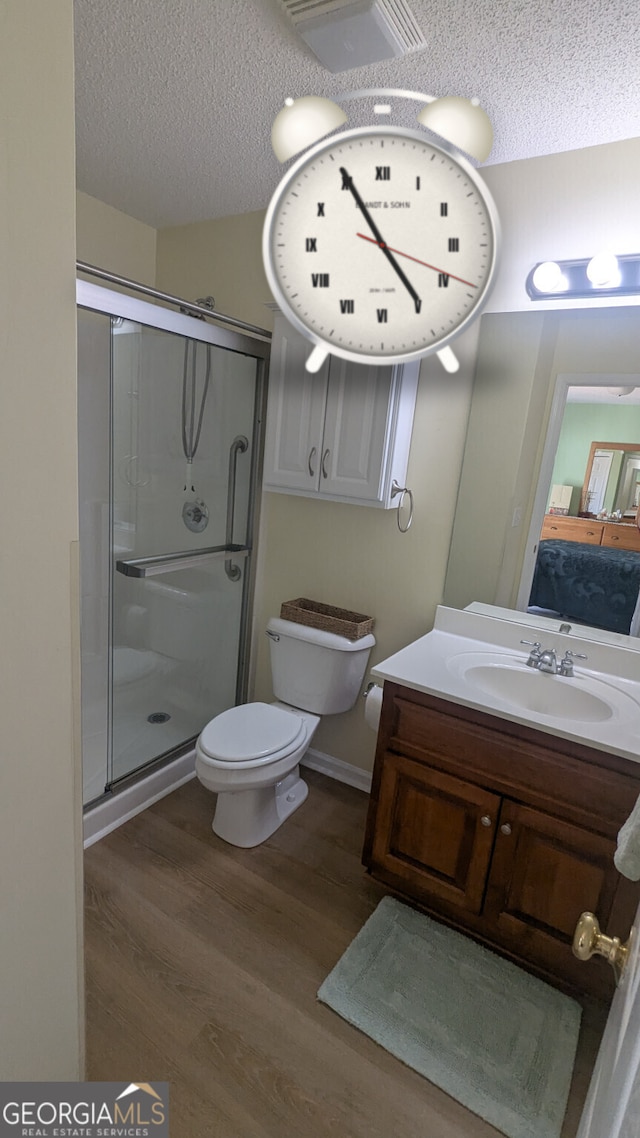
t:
4,55,19
